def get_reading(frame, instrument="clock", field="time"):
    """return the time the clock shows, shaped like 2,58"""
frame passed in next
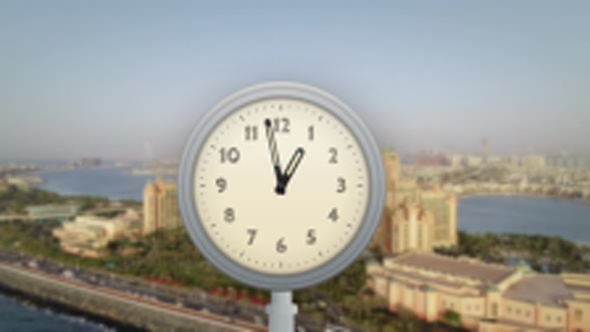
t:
12,58
